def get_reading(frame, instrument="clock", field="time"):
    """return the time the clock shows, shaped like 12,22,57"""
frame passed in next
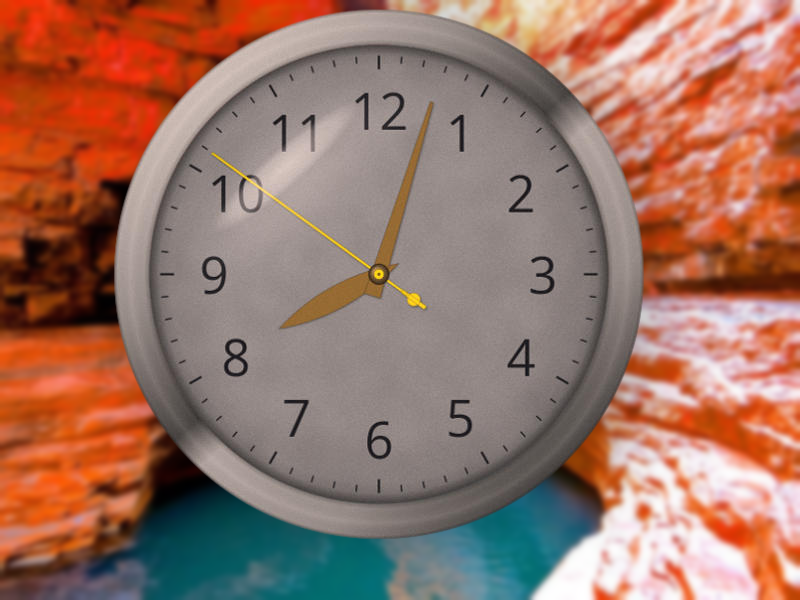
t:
8,02,51
